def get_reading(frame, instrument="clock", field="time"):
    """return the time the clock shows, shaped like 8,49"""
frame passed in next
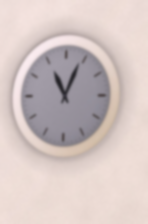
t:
11,04
